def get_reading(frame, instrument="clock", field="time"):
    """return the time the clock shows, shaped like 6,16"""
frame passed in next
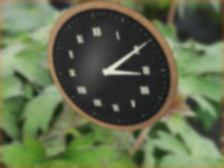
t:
3,10
